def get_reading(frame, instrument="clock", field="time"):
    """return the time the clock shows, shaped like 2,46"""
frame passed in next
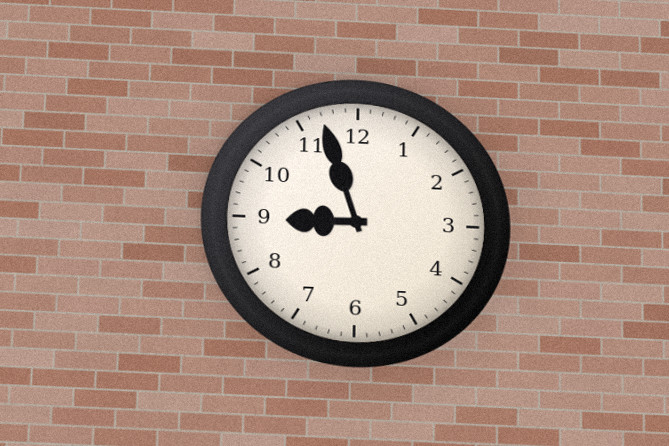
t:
8,57
